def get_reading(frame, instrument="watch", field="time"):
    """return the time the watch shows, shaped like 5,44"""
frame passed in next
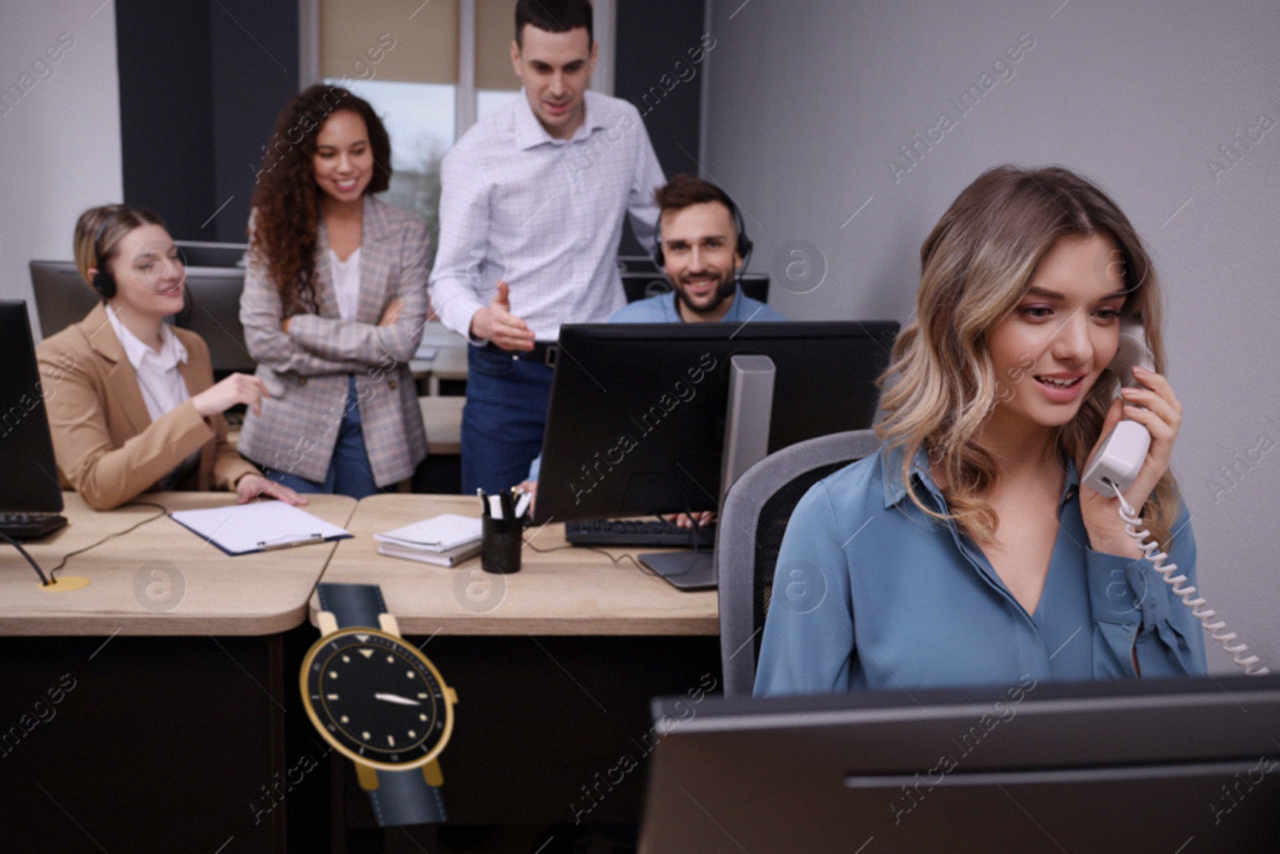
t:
3,17
